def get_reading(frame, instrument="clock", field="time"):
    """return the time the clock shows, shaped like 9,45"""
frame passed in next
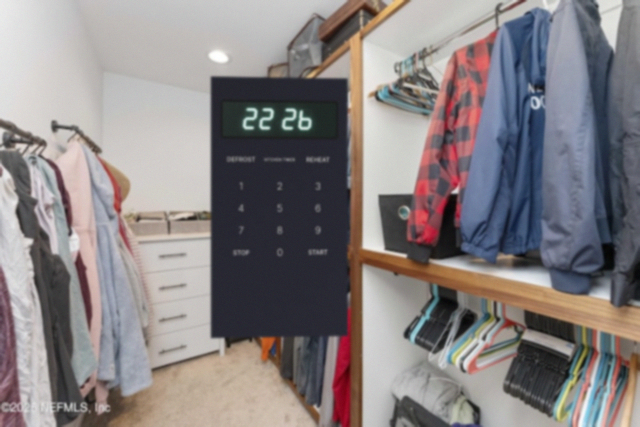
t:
22,26
